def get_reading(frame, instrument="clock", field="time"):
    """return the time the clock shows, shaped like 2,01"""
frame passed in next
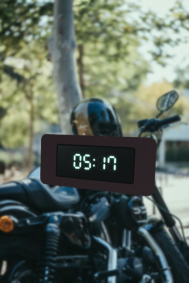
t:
5,17
